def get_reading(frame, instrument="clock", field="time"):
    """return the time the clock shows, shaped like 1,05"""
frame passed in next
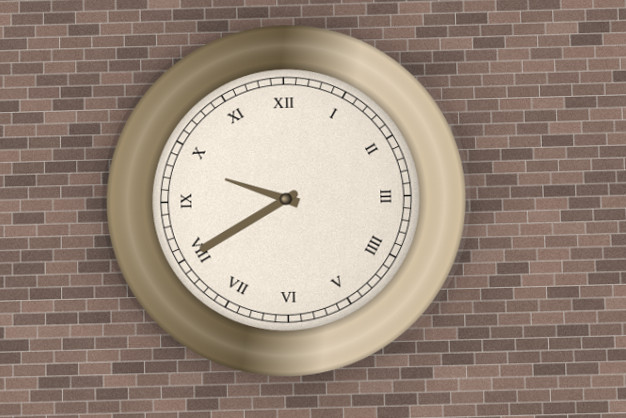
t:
9,40
